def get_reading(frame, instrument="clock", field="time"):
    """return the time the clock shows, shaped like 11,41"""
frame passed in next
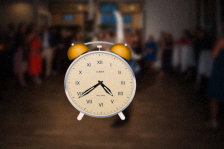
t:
4,39
